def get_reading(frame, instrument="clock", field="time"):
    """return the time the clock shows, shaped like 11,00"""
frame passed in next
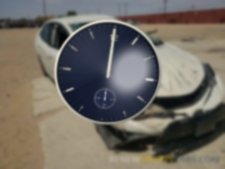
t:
12,00
